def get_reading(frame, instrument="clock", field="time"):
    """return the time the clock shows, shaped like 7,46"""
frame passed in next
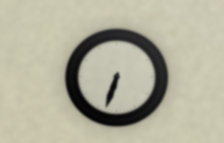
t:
6,33
